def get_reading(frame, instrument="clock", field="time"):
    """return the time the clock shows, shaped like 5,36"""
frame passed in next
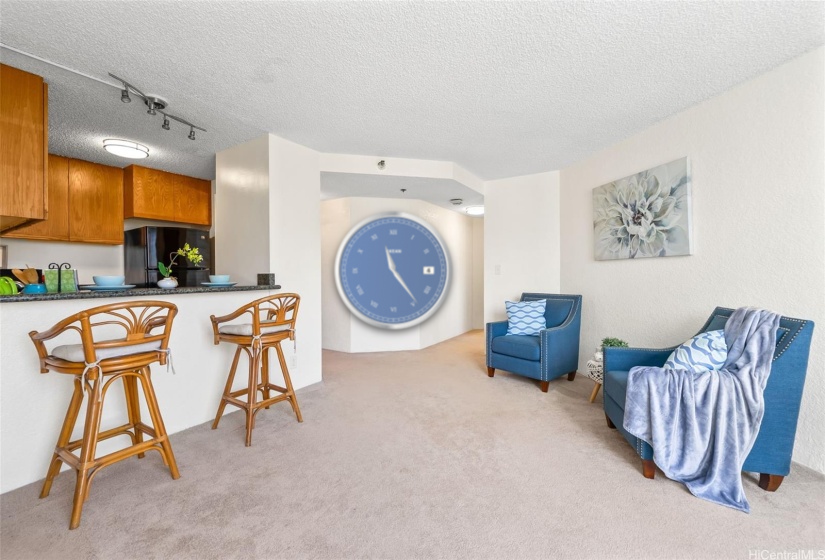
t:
11,24
